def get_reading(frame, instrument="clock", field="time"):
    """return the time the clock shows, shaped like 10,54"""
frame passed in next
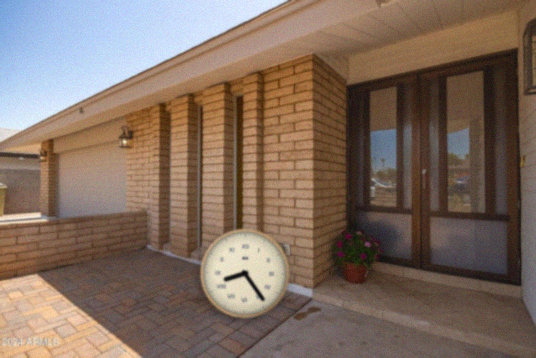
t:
8,24
